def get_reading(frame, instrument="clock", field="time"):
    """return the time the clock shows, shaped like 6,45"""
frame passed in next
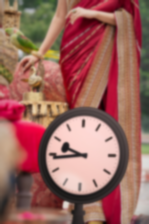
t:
9,44
